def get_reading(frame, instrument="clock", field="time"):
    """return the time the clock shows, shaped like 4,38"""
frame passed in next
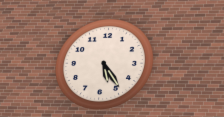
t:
5,24
